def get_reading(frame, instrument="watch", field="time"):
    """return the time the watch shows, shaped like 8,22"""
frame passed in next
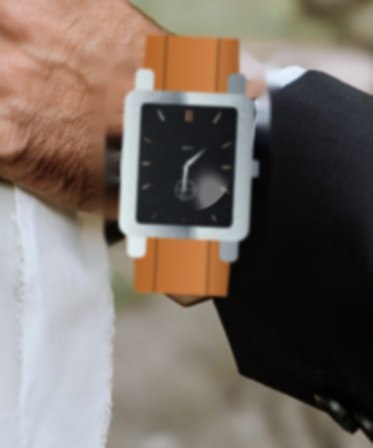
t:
1,31
